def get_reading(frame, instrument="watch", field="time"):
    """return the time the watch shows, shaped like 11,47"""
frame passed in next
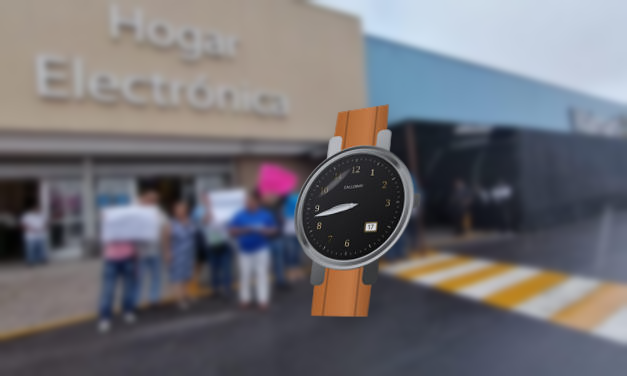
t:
8,43
